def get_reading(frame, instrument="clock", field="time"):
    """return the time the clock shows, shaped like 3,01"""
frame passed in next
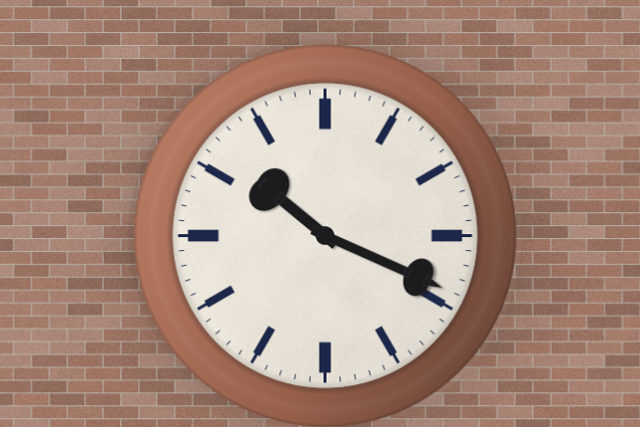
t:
10,19
